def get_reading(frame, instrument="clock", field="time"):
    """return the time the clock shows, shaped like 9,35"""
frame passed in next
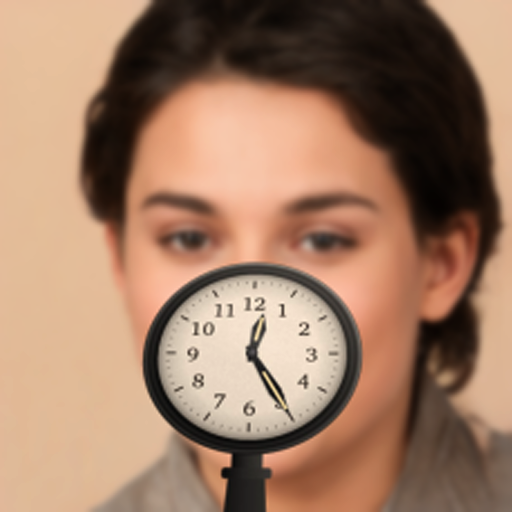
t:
12,25
